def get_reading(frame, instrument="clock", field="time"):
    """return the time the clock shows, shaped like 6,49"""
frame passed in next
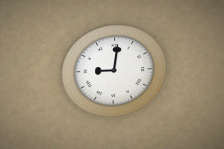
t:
9,01
